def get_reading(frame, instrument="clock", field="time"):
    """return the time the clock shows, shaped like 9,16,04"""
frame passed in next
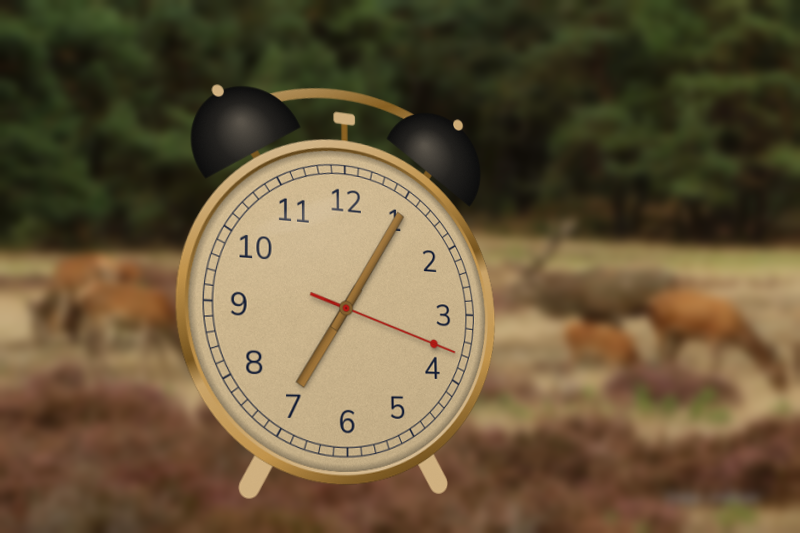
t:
7,05,18
